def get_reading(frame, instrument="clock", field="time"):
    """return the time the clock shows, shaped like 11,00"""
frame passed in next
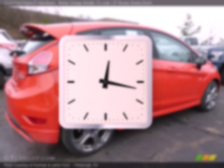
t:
12,17
